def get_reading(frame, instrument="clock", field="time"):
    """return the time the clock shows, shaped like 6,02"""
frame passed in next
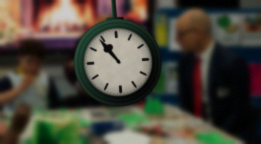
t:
10,54
